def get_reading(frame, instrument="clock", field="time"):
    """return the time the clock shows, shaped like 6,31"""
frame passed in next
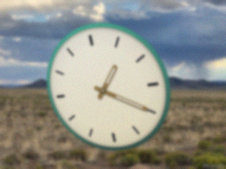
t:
1,20
